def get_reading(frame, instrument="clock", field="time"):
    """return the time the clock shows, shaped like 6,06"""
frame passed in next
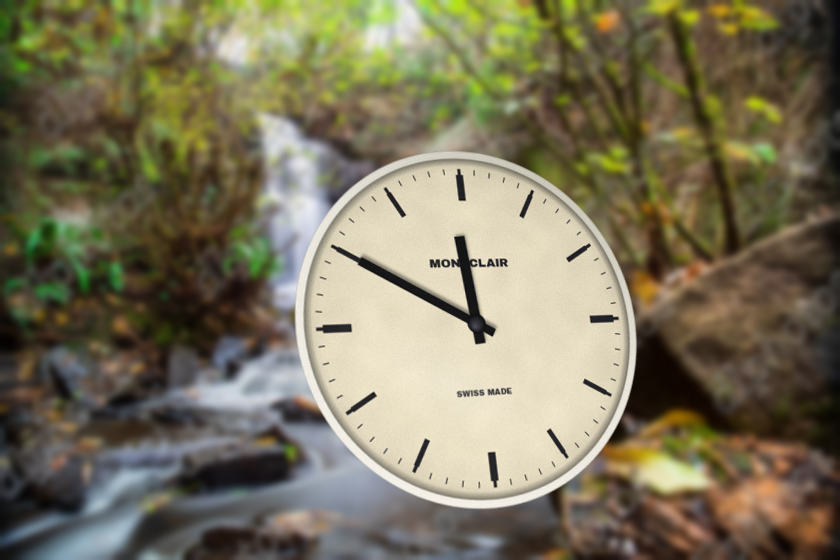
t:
11,50
